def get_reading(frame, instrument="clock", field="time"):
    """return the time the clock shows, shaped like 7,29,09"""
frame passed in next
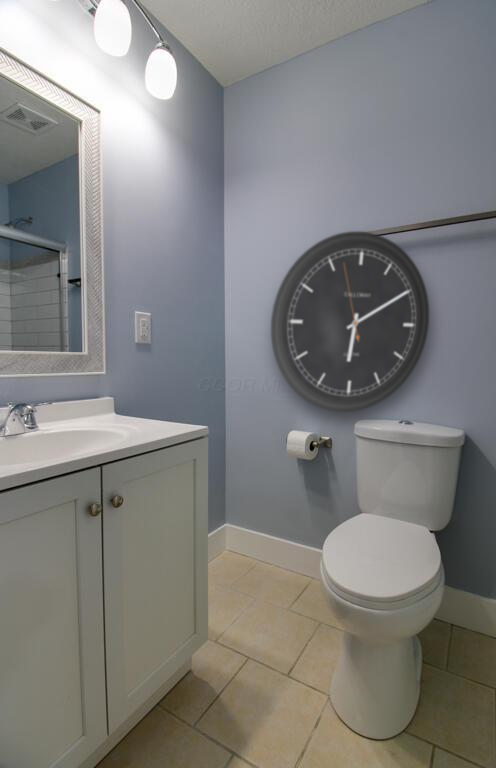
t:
6,09,57
